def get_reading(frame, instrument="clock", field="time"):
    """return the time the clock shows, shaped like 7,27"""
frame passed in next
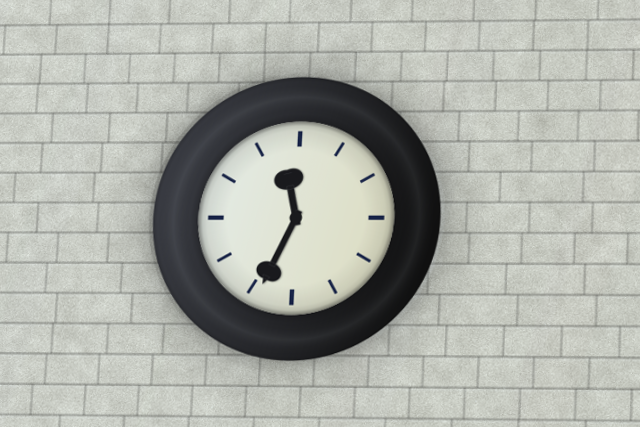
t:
11,34
